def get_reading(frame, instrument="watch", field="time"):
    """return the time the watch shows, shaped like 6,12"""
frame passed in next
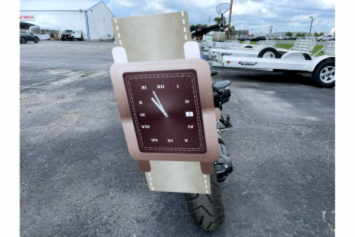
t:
10,57
